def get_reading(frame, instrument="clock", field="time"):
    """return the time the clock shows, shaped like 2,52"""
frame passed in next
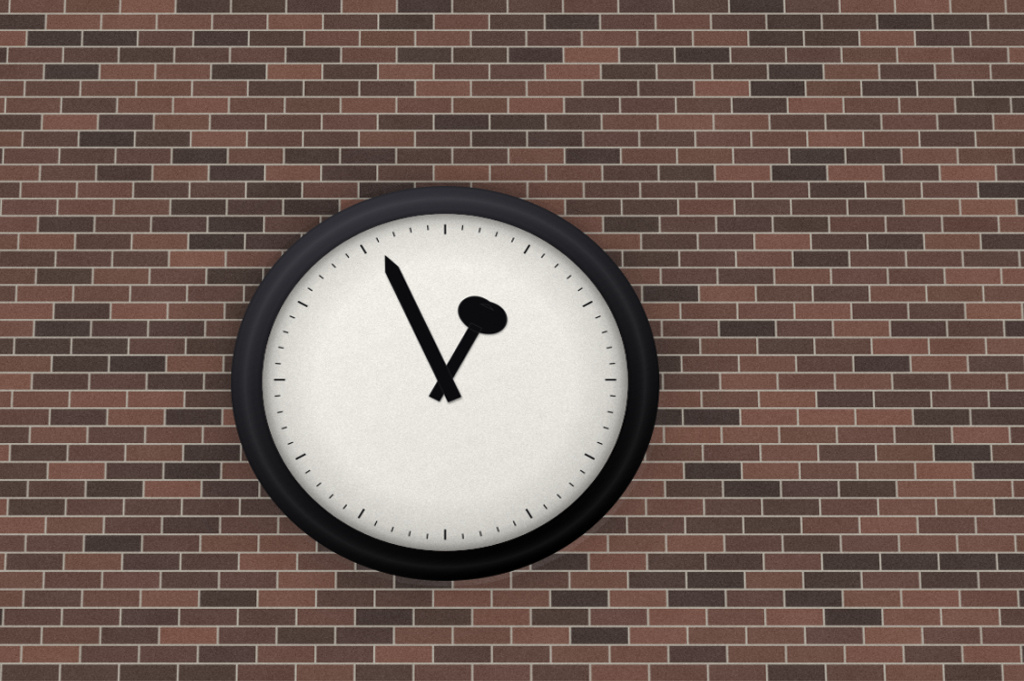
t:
12,56
